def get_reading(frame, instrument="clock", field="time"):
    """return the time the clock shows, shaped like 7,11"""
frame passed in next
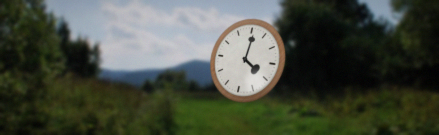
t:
4,01
